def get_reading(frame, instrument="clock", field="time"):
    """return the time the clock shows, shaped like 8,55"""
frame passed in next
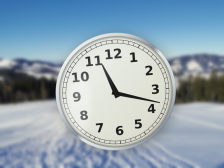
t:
11,18
